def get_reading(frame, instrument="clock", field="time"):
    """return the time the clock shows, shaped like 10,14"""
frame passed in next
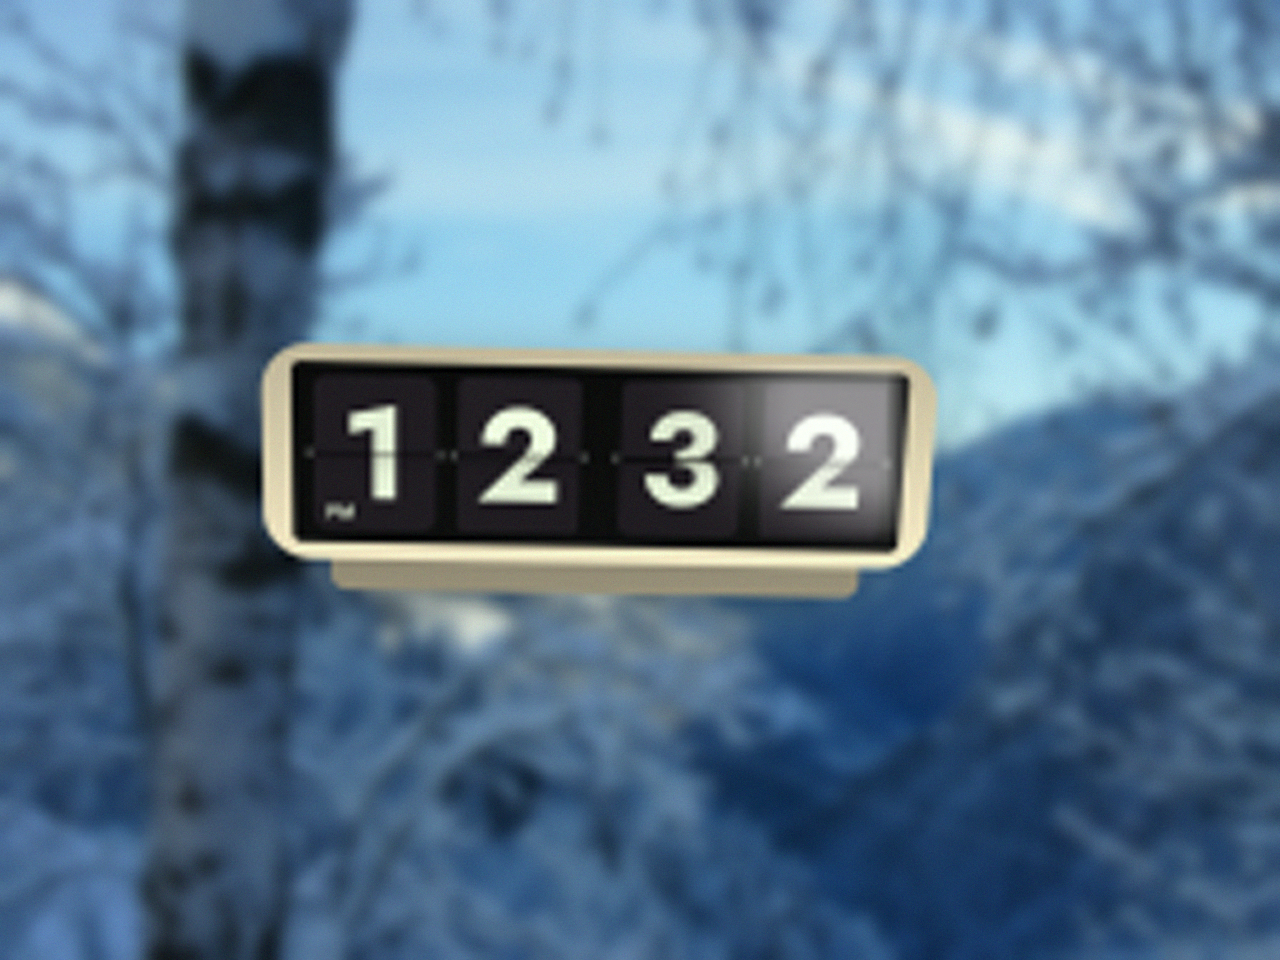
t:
12,32
